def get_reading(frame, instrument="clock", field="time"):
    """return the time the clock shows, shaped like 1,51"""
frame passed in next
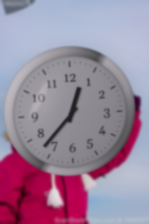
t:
12,37
